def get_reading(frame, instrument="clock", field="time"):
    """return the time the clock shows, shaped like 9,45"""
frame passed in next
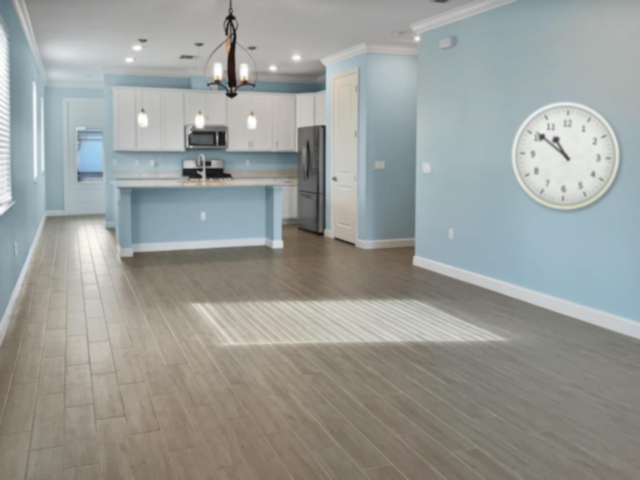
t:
10,51
